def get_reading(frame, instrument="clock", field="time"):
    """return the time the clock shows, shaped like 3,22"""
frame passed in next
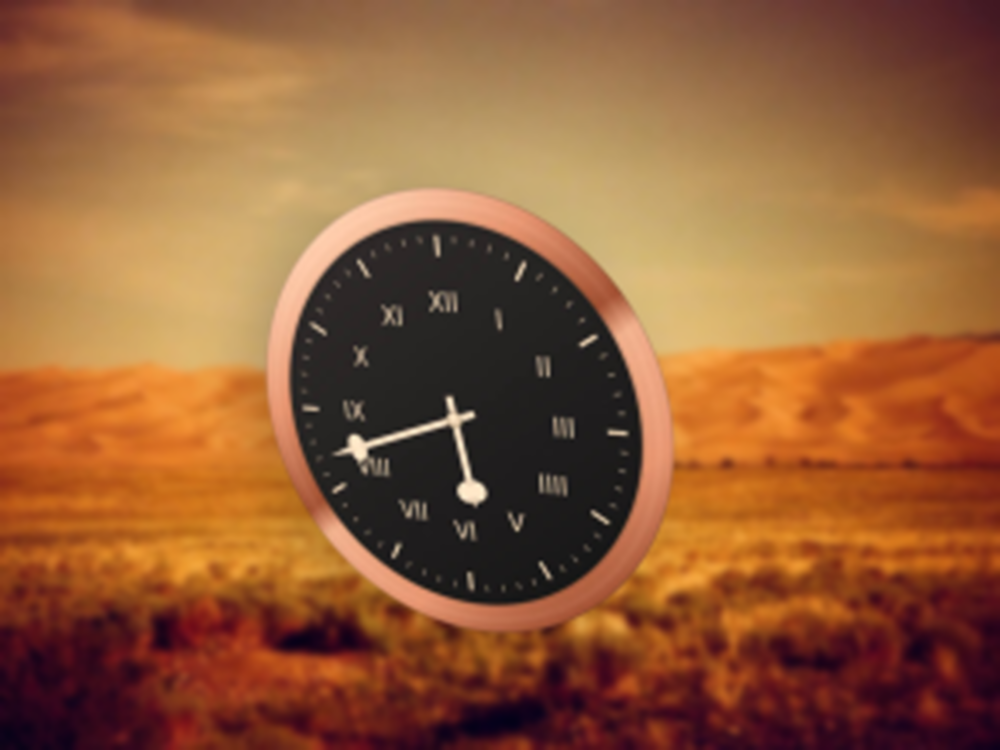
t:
5,42
